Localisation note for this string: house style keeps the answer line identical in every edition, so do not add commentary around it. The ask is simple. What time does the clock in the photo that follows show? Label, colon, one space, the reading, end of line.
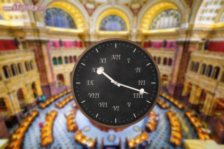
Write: 10:18
